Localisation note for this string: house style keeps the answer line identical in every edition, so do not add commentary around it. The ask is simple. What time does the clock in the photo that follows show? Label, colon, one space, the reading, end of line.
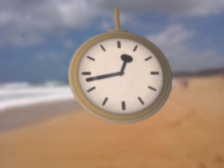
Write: 12:43
